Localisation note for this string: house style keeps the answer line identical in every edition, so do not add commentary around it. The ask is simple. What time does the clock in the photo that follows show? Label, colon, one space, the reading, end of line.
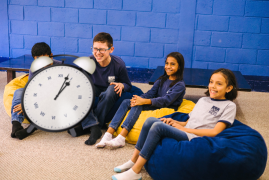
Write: 1:03
